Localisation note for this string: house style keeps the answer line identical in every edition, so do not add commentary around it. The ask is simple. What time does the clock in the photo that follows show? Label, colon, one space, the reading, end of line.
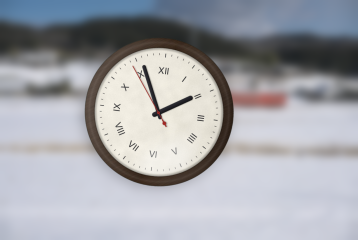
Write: 1:55:54
